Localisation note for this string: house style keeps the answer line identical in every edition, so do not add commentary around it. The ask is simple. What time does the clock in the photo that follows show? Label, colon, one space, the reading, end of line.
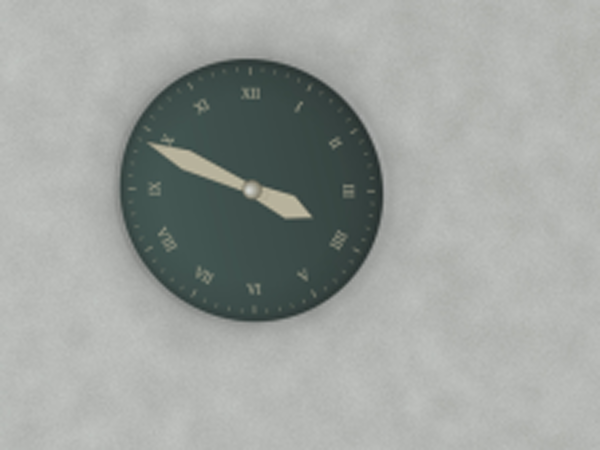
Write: 3:49
